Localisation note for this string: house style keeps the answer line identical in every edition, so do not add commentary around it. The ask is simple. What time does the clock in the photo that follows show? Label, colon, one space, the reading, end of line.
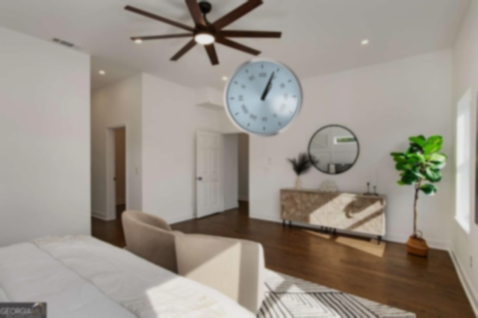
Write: 1:04
